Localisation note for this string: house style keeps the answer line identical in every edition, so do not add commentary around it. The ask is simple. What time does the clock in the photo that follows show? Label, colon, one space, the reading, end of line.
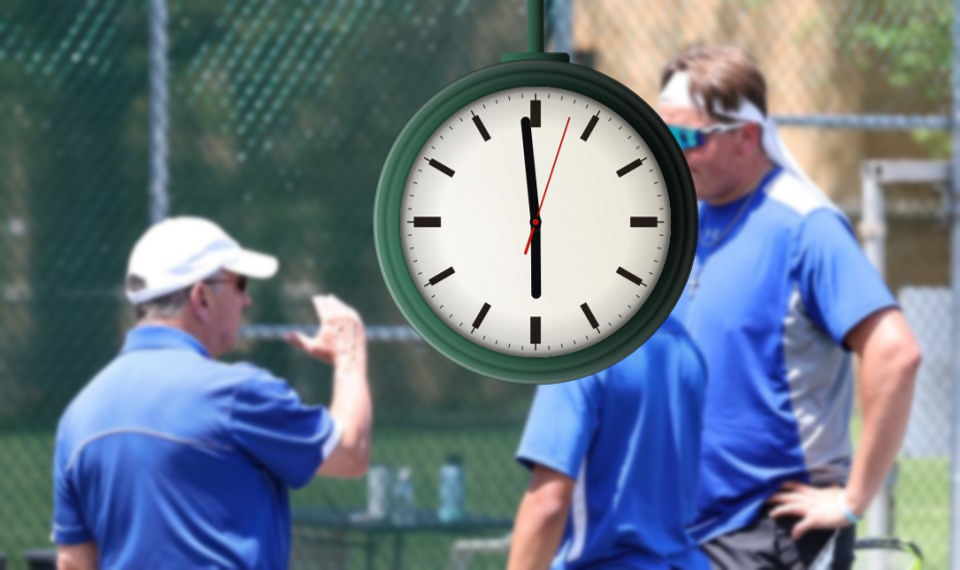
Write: 5:59:03
